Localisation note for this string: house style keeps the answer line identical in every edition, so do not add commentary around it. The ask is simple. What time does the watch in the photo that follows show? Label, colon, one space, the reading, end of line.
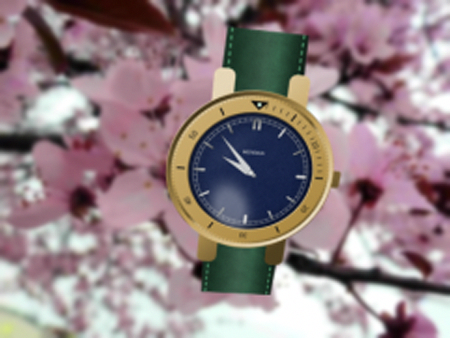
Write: 9:53
